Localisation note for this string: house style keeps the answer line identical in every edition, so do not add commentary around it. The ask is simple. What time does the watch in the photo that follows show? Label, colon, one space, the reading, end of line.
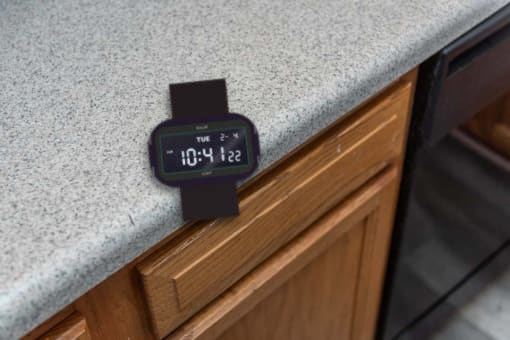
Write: 10:41:22
